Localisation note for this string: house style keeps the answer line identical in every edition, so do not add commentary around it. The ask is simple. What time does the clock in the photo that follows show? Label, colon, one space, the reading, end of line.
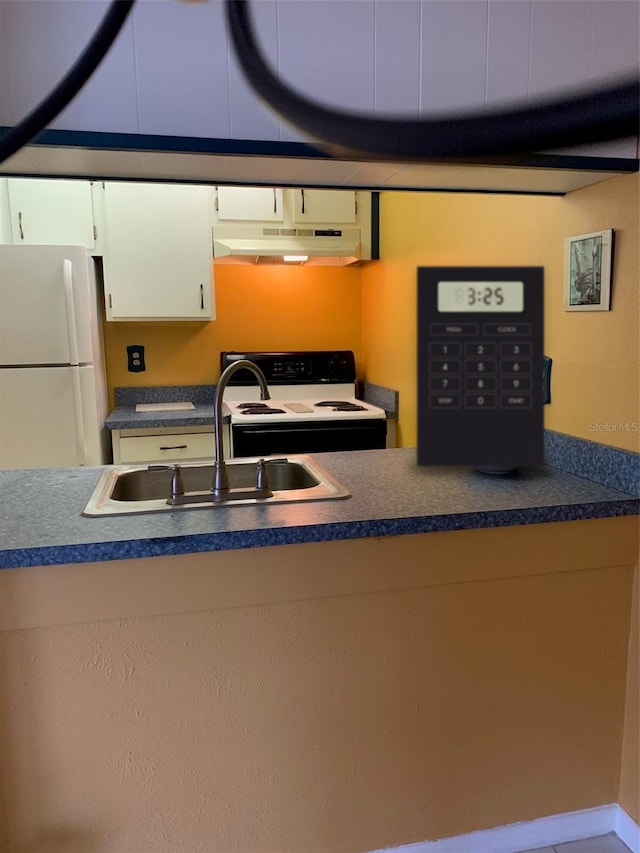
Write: 3:25
